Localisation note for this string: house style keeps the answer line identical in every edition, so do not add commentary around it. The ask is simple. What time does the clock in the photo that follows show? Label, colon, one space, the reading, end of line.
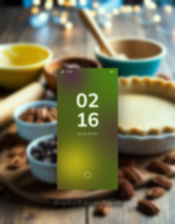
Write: 2:16
